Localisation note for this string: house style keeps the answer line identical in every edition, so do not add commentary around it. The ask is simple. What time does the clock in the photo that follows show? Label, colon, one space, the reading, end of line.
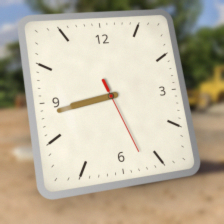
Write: 8:43:27
